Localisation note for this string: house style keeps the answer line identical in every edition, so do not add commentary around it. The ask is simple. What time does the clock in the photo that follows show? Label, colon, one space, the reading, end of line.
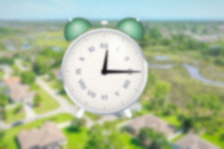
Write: 12:15
